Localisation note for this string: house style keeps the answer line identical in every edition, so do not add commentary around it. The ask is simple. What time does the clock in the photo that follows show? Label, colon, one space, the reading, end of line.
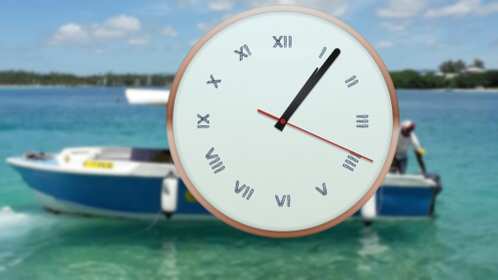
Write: 1:06:19
